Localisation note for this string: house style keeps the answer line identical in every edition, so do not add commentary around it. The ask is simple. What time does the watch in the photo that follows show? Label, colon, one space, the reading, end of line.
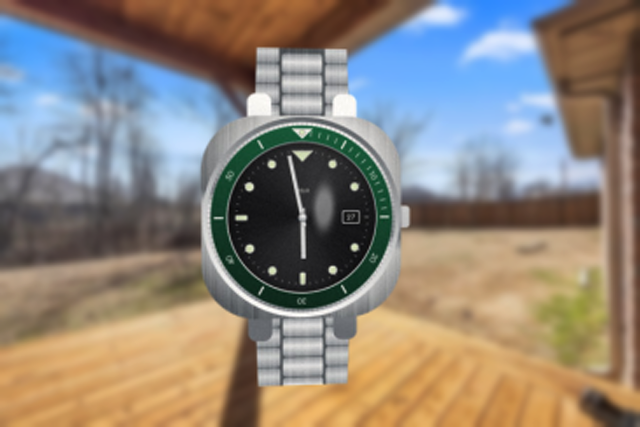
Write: 5:58
